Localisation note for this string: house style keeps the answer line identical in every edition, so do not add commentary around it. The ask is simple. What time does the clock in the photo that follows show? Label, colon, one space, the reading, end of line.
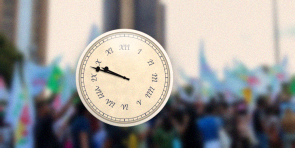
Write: 9:48
